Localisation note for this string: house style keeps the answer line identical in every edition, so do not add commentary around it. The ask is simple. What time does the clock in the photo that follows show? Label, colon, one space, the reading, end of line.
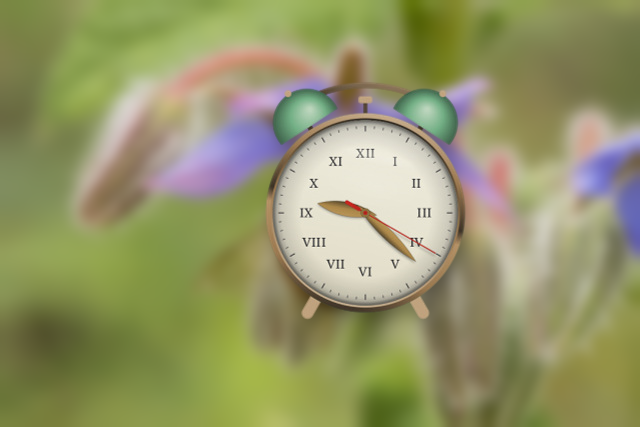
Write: 9:22:20
